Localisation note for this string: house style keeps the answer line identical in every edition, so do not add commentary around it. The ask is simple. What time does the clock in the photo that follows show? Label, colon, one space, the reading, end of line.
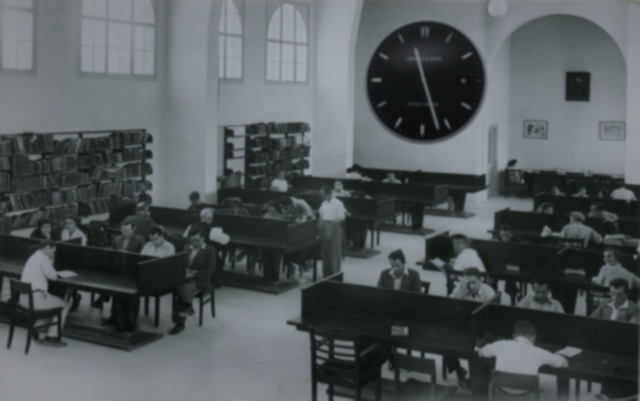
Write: 11:27
